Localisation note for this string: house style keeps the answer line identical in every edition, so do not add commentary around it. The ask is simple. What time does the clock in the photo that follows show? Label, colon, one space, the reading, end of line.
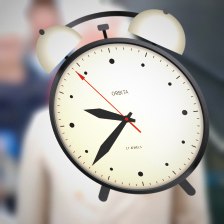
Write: 9:37:54
